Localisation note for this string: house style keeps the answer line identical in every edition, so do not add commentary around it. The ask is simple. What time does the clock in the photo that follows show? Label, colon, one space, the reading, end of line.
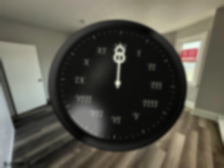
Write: 12:00
